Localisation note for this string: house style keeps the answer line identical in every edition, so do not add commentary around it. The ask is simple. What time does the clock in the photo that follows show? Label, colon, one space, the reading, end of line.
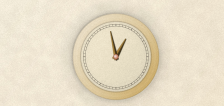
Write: 12:58
